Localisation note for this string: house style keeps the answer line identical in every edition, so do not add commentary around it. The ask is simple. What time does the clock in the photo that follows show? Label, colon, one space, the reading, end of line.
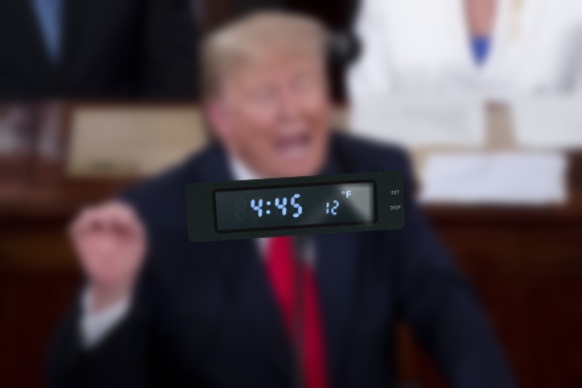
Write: 4:45
